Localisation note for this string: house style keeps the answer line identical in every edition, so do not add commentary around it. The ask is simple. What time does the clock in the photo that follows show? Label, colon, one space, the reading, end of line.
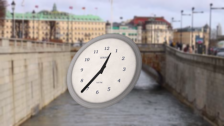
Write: 12:36
